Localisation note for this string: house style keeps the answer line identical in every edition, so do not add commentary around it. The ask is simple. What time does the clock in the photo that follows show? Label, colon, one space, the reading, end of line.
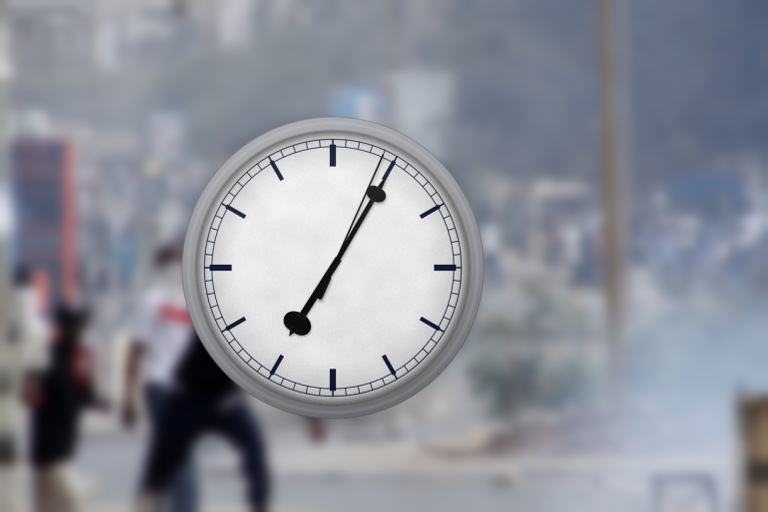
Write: 7:05:04
